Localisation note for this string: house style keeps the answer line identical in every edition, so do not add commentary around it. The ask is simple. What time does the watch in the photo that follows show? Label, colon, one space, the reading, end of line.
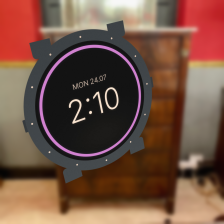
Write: 2:10
